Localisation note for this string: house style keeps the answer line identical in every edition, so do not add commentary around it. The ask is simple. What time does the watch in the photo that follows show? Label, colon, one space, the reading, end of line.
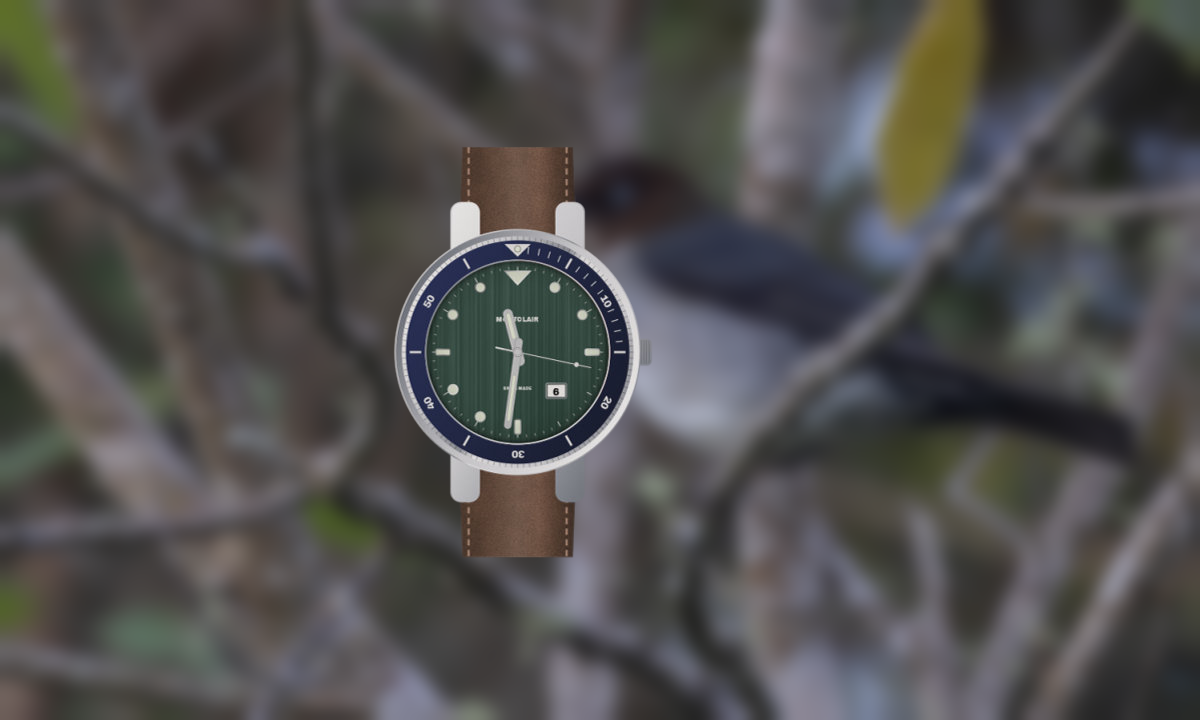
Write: 11:31:17
